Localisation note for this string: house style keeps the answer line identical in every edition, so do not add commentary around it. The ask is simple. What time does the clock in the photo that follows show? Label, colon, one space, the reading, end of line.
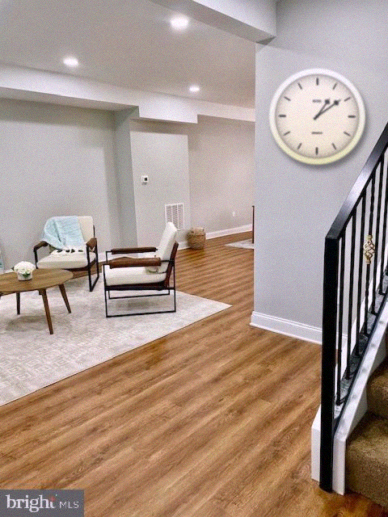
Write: 1:09
